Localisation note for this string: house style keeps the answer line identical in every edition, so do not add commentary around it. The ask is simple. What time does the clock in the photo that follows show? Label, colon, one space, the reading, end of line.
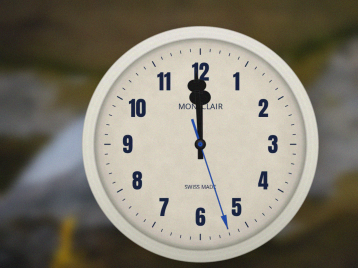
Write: 11:59:27
